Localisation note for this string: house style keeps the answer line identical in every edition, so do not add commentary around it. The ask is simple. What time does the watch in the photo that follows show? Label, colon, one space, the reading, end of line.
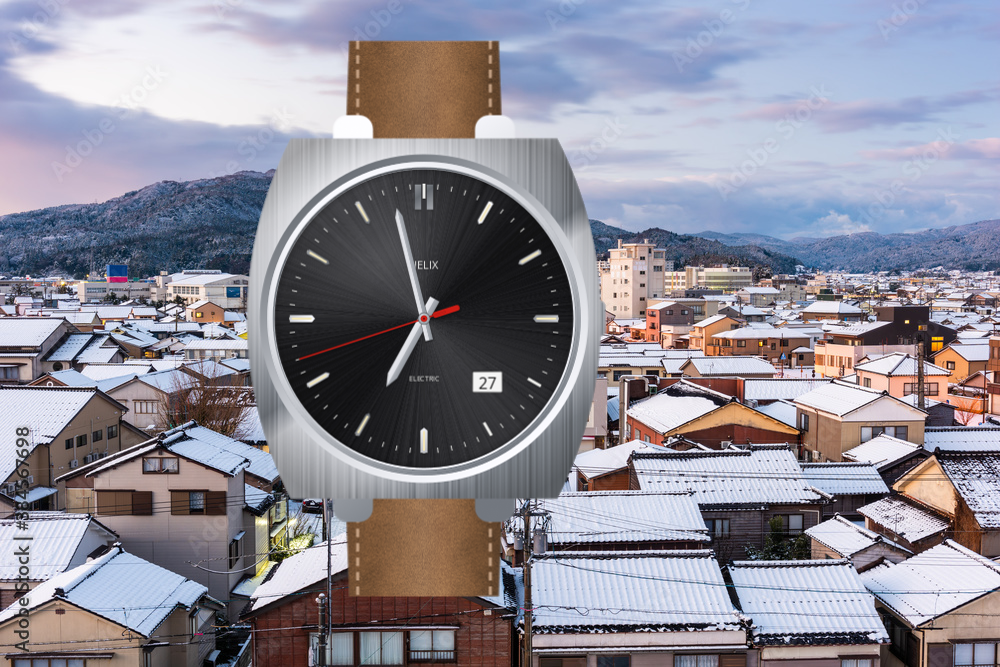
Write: 6:57:42
